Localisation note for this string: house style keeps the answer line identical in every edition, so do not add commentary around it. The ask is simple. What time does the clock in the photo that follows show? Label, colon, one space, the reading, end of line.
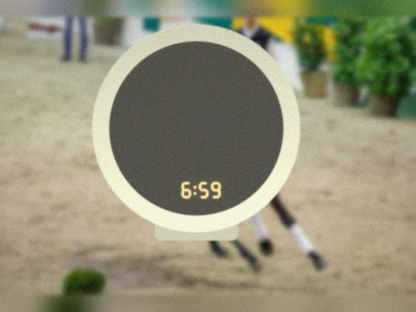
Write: 6:59
